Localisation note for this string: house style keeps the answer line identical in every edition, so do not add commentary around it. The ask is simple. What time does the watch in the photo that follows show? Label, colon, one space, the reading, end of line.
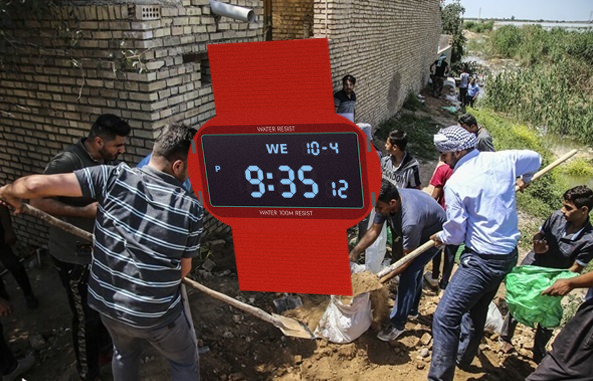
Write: 9:35:12
